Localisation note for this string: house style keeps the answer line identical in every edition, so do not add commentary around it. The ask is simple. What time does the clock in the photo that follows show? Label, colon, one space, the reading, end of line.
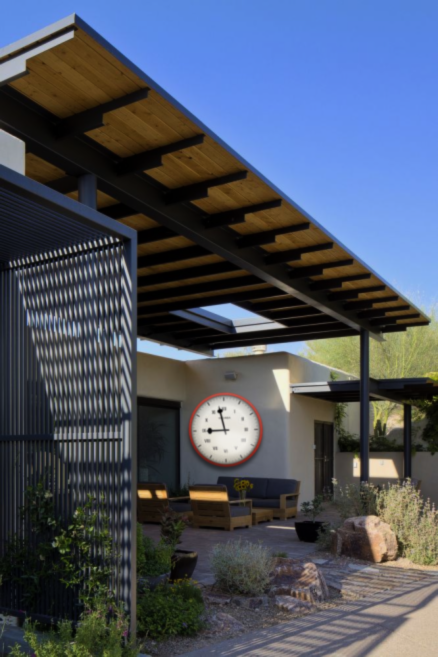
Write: 8:58
